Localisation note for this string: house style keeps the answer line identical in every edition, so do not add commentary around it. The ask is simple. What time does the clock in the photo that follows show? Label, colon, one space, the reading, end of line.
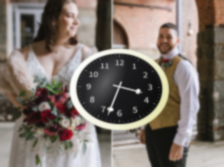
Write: 3:33
